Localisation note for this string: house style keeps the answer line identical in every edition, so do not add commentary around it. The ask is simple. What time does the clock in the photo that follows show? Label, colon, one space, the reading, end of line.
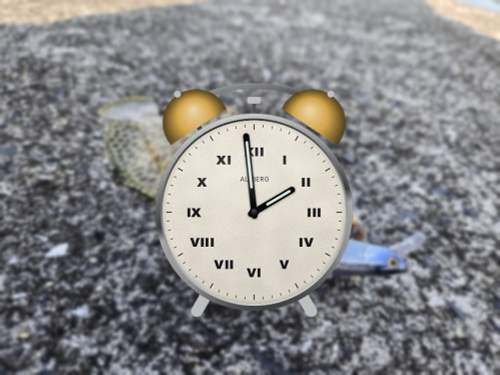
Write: 1:59
